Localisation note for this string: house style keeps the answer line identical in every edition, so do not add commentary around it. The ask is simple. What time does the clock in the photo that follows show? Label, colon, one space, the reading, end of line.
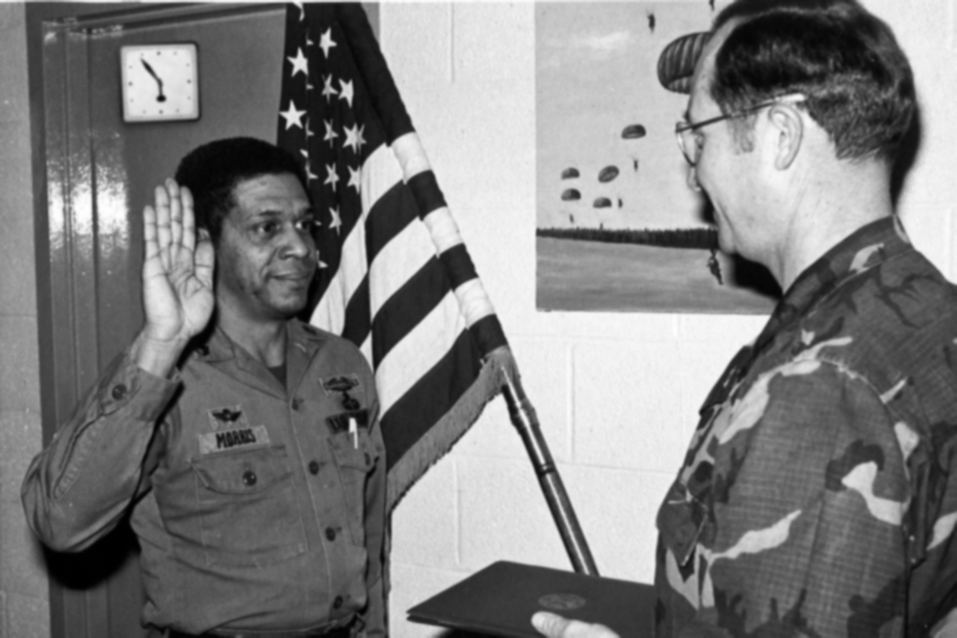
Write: 5:54
